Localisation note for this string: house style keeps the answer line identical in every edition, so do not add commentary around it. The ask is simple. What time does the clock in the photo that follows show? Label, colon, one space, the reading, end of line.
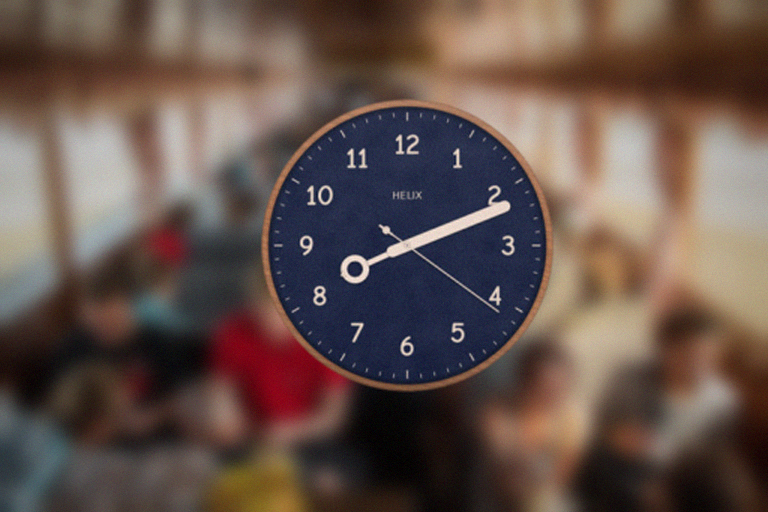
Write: 8:11:21
